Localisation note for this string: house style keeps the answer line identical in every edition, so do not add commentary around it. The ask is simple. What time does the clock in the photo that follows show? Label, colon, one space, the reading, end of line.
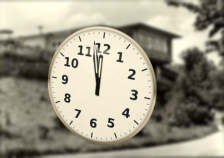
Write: 11:58
